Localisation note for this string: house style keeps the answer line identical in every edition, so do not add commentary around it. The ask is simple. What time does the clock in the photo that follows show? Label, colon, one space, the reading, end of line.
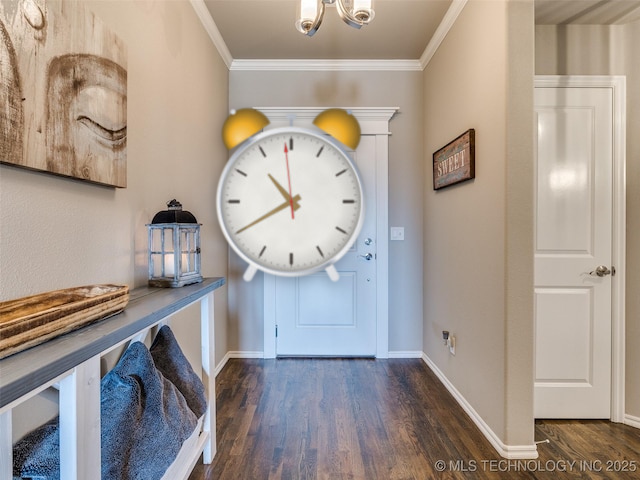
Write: 10:39:59
